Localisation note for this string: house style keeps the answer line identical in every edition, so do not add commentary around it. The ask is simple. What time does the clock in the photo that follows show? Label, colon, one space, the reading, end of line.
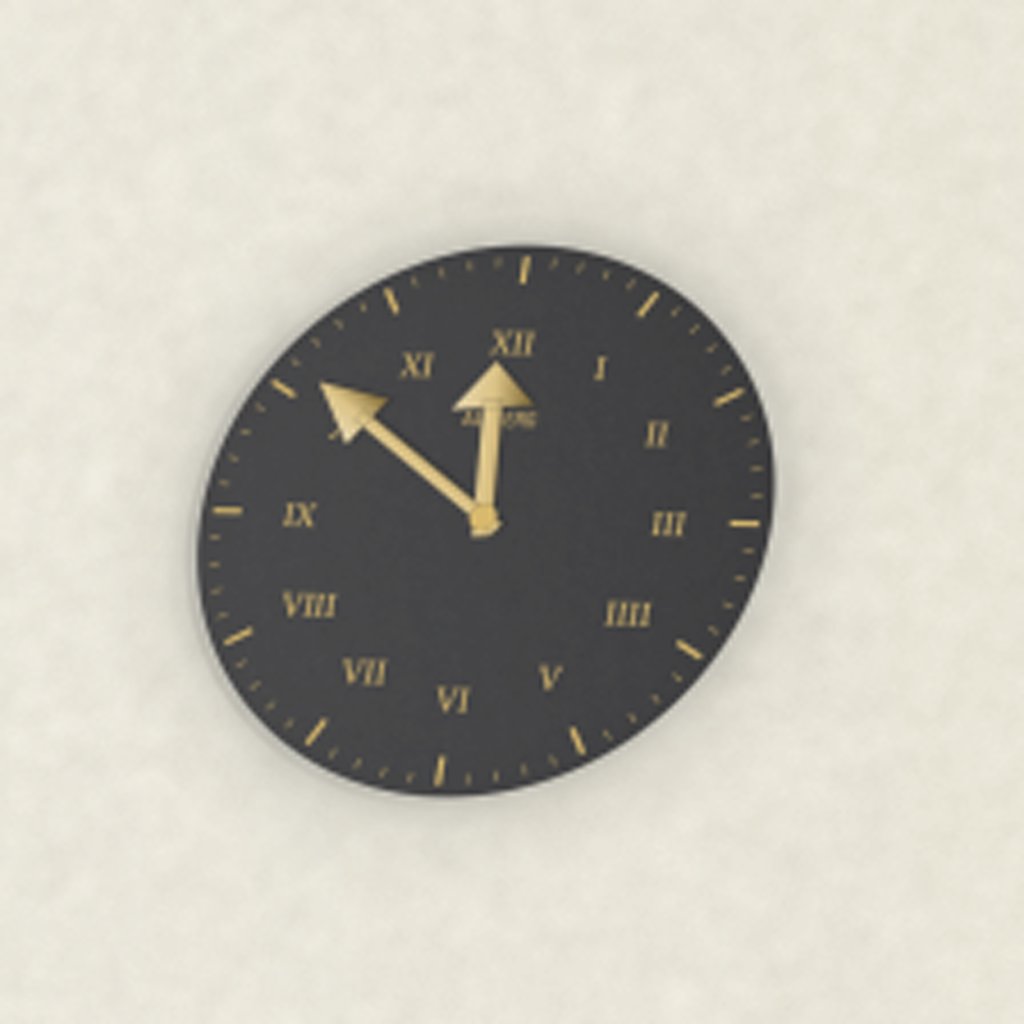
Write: 11:51
